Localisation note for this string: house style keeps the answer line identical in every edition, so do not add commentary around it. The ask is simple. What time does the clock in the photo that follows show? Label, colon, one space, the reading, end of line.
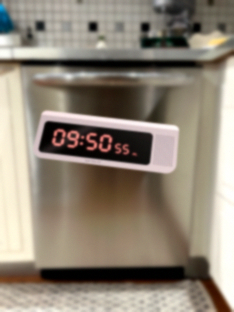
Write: 9:50
